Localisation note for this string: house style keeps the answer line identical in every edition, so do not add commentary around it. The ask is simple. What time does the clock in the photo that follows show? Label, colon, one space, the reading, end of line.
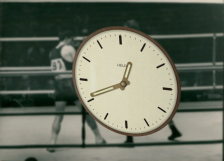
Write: 12:41
